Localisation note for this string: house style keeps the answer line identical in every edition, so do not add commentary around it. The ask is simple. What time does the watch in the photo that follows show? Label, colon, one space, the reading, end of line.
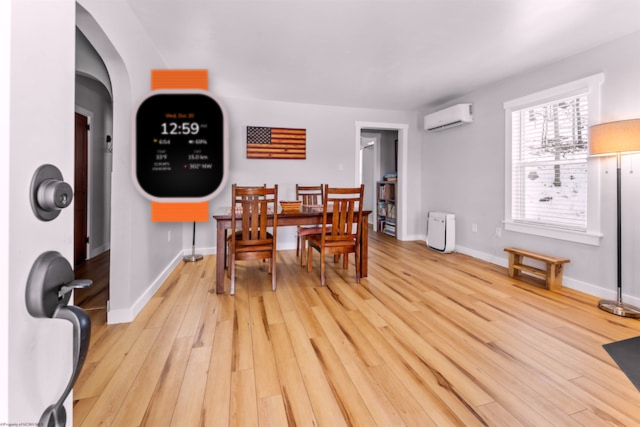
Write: 12:59
